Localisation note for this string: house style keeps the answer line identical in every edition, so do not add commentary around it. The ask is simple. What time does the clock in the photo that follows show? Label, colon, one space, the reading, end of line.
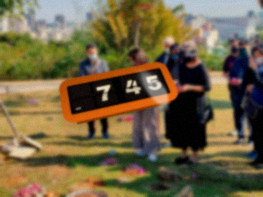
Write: 7:45
